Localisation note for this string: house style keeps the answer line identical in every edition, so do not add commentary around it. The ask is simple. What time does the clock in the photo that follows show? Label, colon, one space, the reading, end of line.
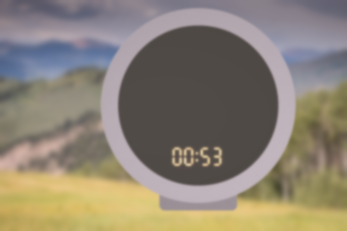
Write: 0:53
